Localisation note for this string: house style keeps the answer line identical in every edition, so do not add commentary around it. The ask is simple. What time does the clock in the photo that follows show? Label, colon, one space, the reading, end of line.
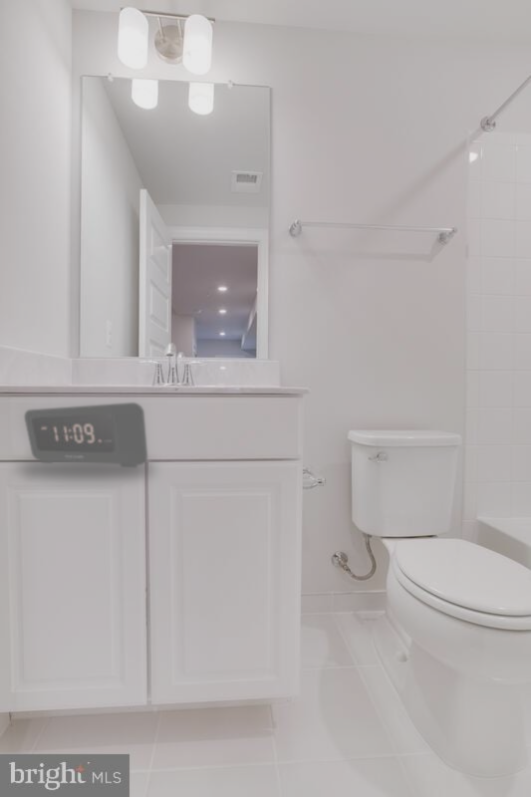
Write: 11:09
